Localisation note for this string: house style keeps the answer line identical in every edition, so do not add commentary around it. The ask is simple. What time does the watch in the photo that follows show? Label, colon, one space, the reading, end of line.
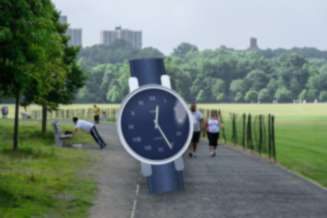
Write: 12:26
